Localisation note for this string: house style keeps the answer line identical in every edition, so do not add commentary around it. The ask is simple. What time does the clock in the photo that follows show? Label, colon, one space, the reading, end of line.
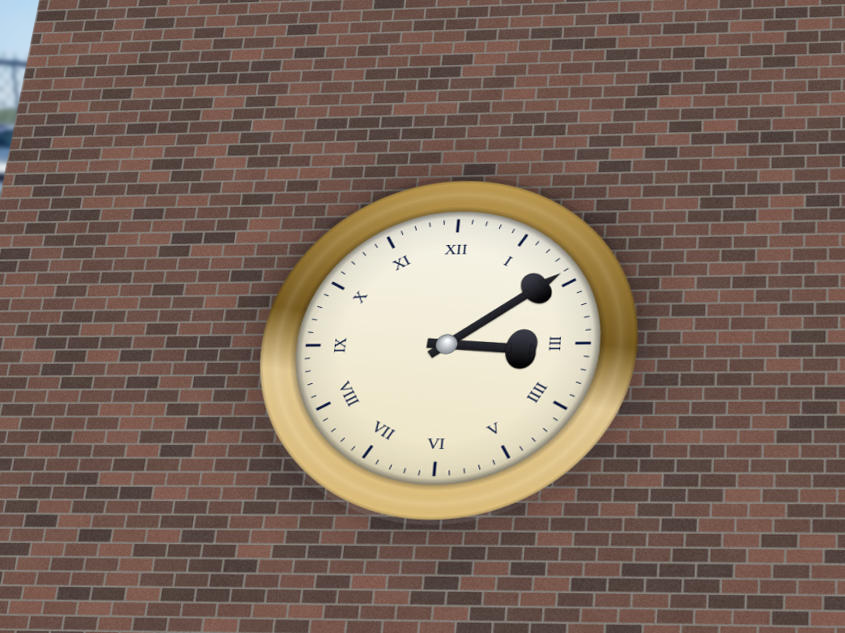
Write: 3:09
